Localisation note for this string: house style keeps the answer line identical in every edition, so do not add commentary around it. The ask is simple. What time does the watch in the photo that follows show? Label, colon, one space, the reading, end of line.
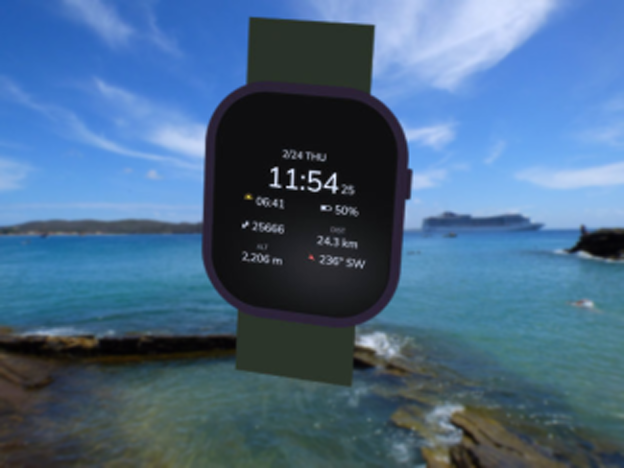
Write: 11:54
